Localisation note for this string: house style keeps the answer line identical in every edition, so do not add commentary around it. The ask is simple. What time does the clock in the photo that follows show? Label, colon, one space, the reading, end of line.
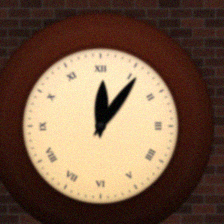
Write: 12:06
